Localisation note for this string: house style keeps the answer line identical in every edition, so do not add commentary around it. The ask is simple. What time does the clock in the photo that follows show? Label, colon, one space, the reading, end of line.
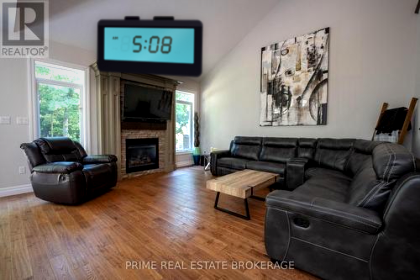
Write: 5:08
